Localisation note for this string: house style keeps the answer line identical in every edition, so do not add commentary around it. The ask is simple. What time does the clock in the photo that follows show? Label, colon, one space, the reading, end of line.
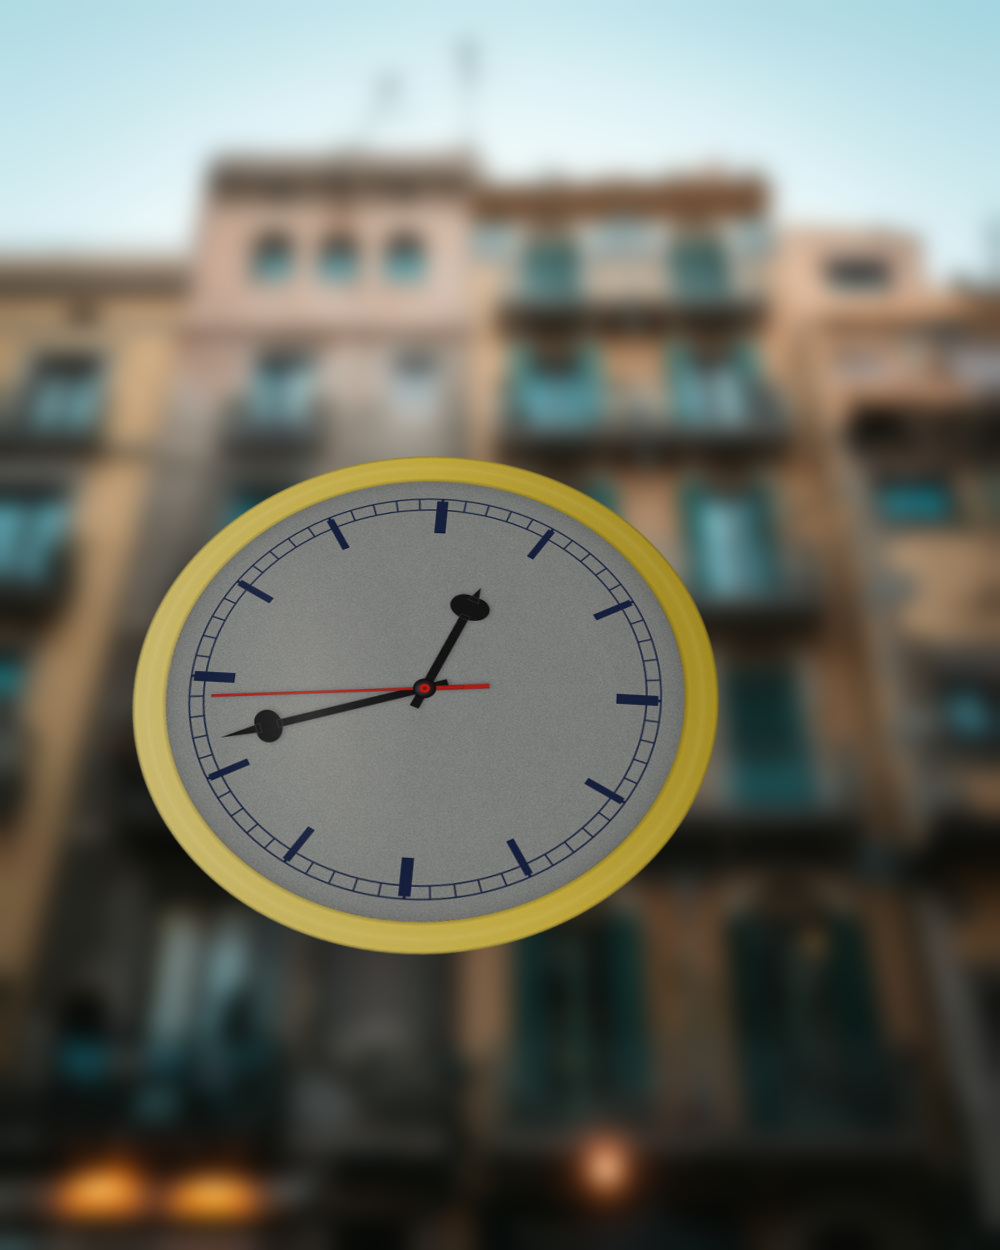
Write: 12:41:44
